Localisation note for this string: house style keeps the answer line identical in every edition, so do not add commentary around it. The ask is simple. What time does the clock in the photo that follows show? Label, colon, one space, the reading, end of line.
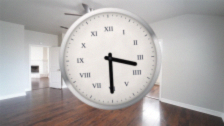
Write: 3:30
